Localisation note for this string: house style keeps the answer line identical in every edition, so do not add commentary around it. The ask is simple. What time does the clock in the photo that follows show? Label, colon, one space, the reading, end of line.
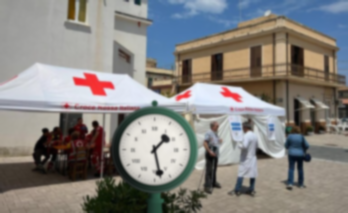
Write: 1:28
